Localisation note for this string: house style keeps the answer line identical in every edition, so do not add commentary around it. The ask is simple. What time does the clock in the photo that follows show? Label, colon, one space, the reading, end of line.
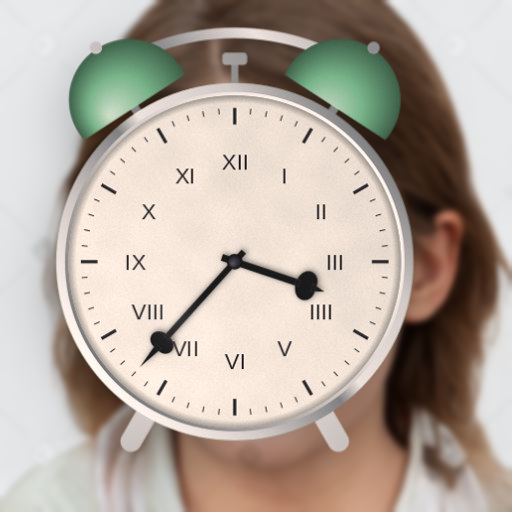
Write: 3:37
